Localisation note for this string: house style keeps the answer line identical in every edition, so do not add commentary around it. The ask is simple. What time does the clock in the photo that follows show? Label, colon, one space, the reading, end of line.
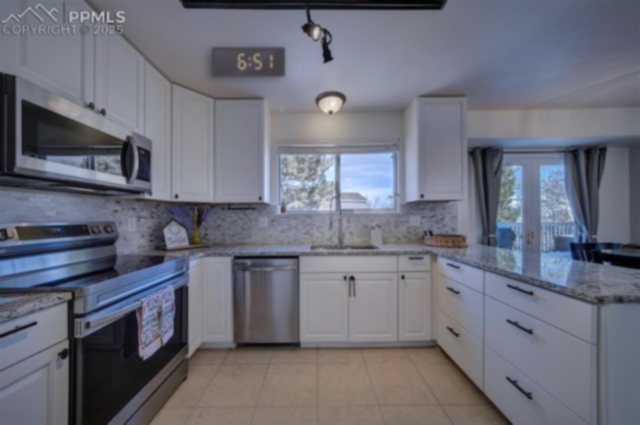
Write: 6:51
